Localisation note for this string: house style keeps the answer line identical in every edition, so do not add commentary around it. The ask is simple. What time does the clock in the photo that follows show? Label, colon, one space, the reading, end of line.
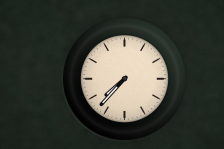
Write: 7:37
